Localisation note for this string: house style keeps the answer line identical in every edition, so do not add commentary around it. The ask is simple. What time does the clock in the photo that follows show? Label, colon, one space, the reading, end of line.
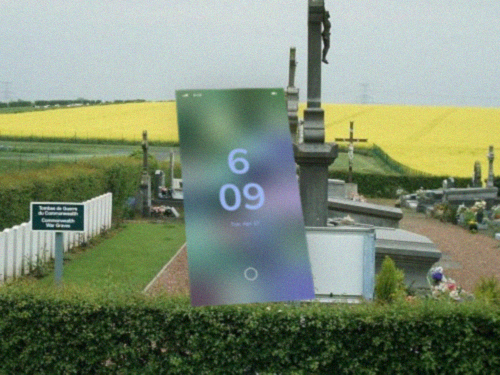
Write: 6:09
